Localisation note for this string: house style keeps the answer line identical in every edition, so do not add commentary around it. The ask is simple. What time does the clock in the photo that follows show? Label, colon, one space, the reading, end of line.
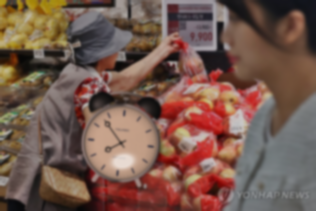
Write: 7:53
